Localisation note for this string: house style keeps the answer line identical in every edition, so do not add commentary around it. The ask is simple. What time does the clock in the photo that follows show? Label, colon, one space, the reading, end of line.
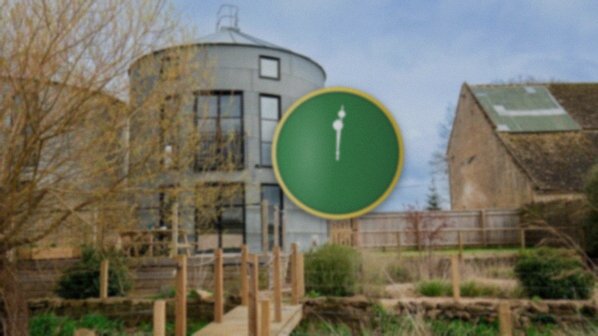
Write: 12:01
